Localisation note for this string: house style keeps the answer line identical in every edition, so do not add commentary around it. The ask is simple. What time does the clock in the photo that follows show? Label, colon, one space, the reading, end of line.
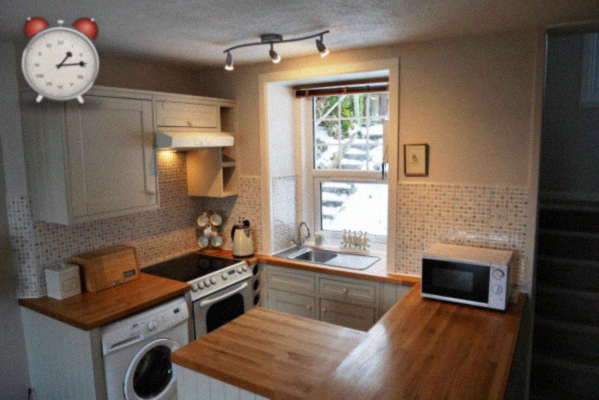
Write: 1:14
